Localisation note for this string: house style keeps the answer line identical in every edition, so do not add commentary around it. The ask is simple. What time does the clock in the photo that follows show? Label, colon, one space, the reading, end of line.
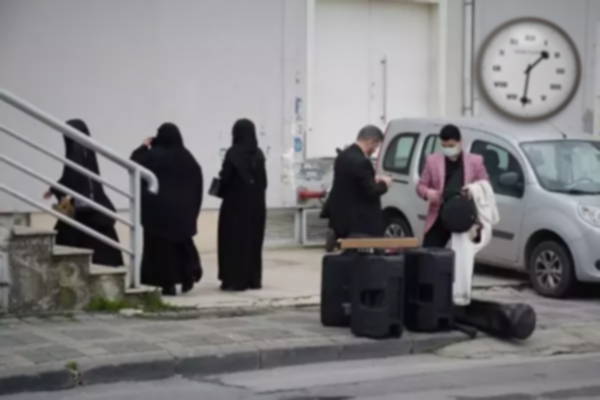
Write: 1:31
